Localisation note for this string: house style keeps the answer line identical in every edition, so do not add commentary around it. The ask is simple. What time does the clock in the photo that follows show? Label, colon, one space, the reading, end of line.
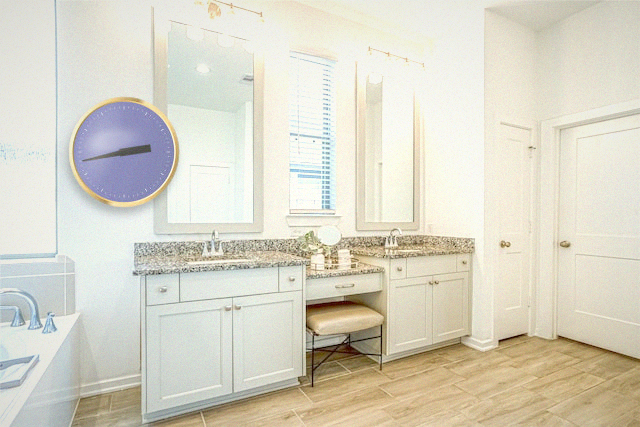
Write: 2:43
